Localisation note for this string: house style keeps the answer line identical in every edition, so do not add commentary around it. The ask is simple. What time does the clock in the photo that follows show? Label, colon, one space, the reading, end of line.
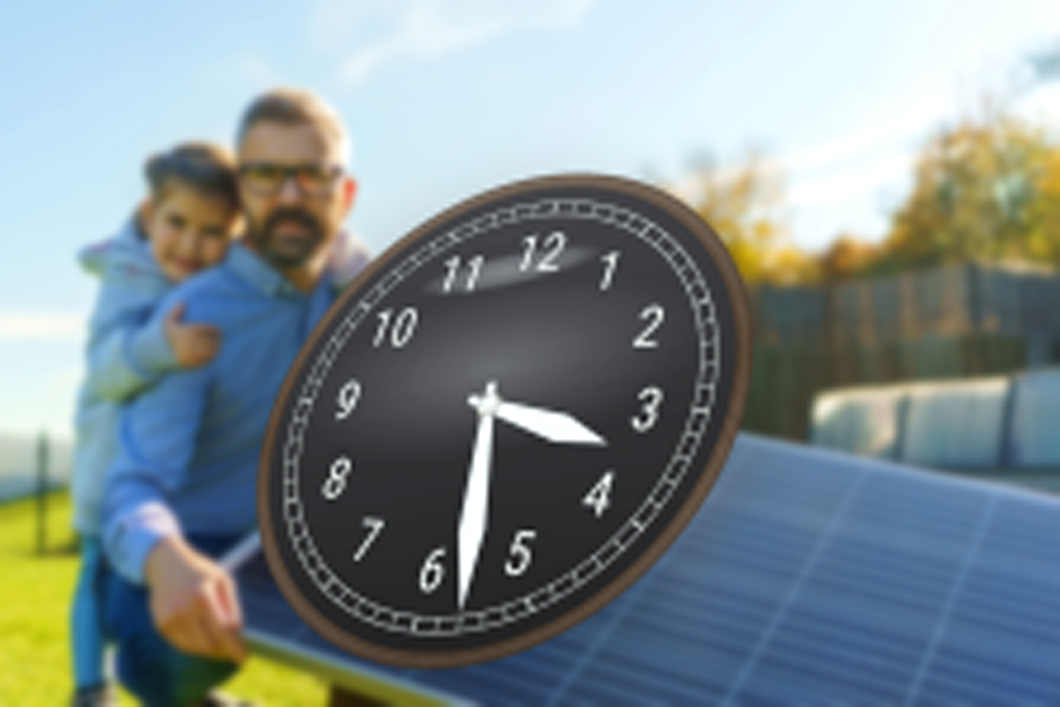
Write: 3:28
